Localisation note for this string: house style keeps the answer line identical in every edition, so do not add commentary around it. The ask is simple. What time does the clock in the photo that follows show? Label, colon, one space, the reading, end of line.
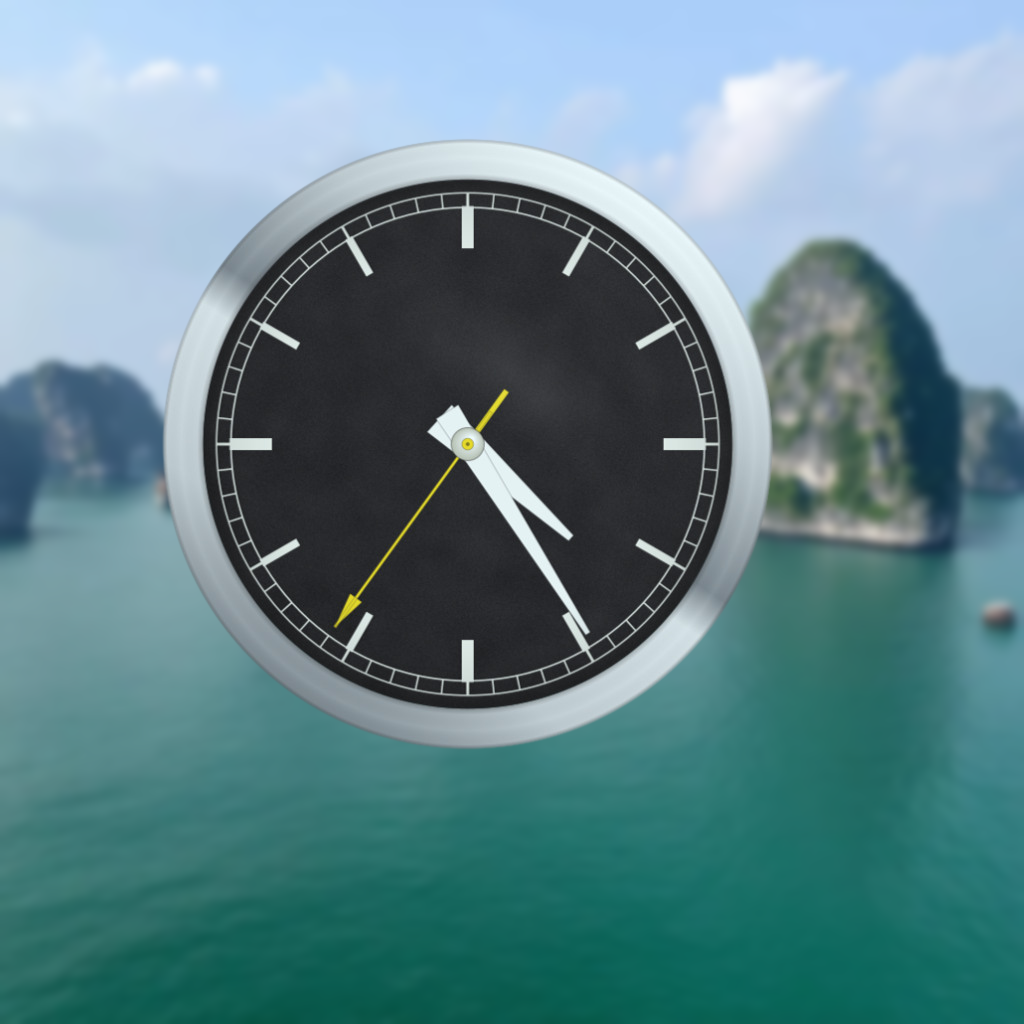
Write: 4:24:36
